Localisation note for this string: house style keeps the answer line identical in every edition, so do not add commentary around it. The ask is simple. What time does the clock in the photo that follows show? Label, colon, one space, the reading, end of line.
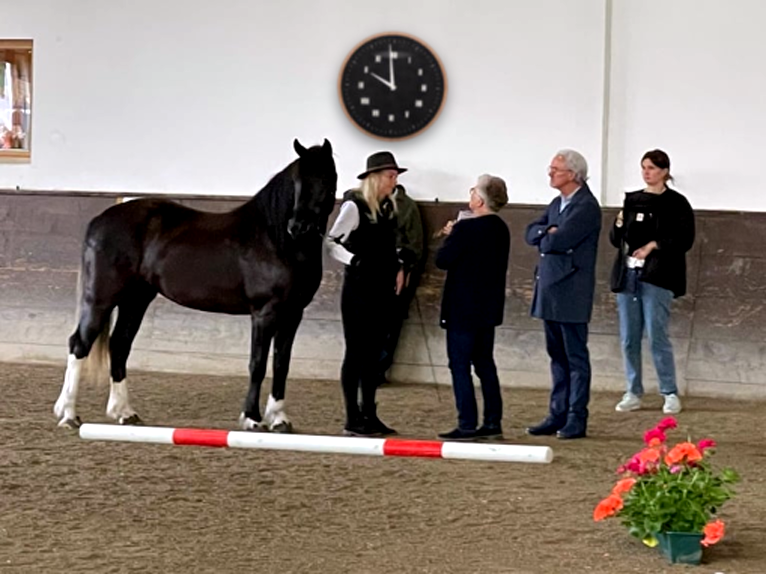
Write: 9:59
